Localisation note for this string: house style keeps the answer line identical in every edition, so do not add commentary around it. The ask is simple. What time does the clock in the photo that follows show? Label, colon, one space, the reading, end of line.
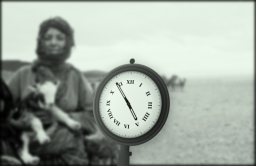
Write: 4:54
